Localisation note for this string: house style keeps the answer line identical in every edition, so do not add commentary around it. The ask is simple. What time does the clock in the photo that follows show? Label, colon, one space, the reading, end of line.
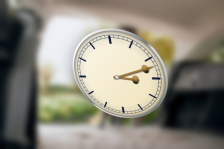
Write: 3:12
